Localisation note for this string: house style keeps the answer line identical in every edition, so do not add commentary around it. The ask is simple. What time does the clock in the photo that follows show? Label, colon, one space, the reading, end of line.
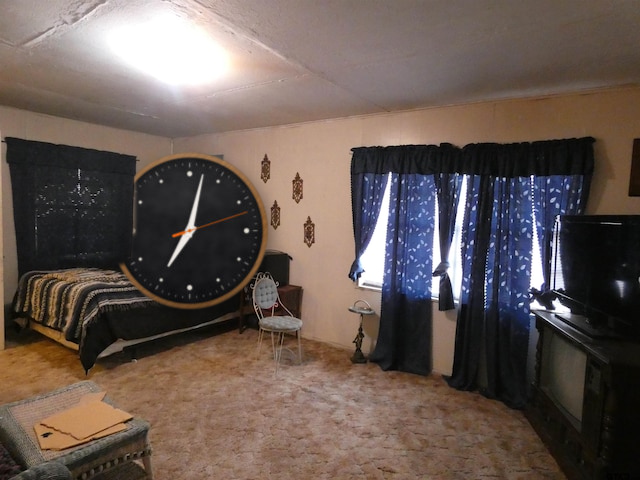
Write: 7:02:12
